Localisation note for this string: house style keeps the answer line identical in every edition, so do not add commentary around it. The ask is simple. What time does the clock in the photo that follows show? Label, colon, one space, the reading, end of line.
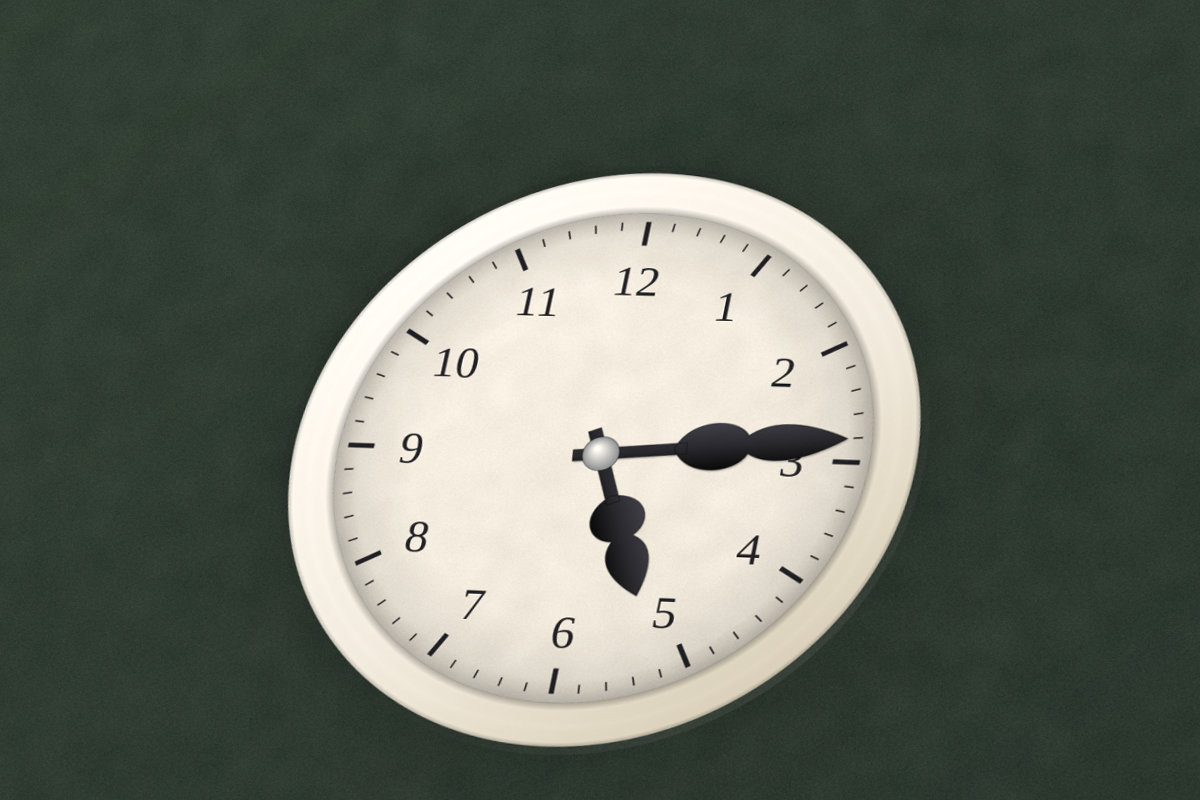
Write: 5:14
